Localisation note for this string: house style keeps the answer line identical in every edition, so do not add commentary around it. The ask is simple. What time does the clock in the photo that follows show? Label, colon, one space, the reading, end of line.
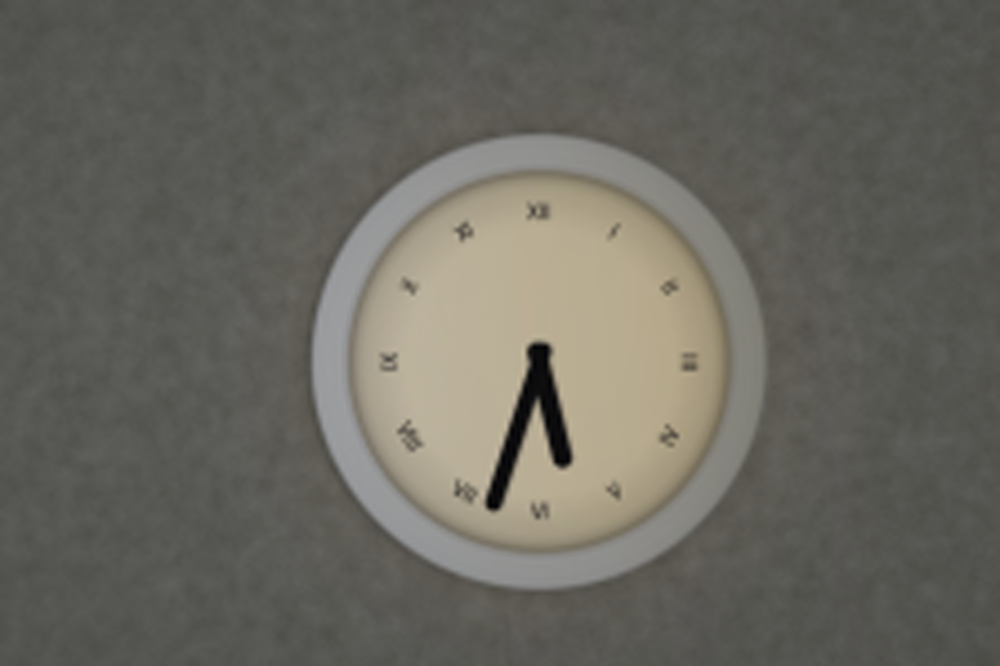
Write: 5:33
